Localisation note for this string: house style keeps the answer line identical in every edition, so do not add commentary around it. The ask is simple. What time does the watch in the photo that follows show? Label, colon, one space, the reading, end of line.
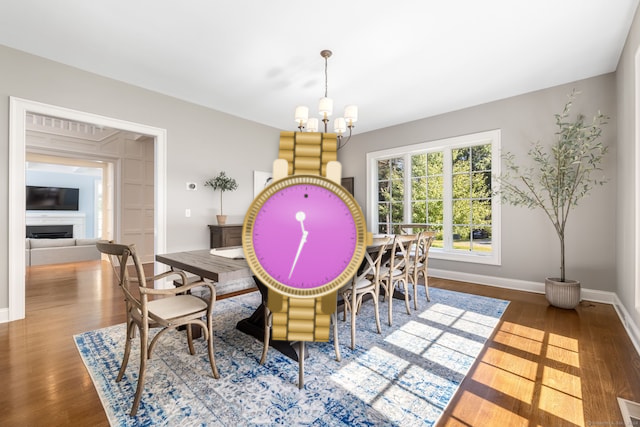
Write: 11:33
